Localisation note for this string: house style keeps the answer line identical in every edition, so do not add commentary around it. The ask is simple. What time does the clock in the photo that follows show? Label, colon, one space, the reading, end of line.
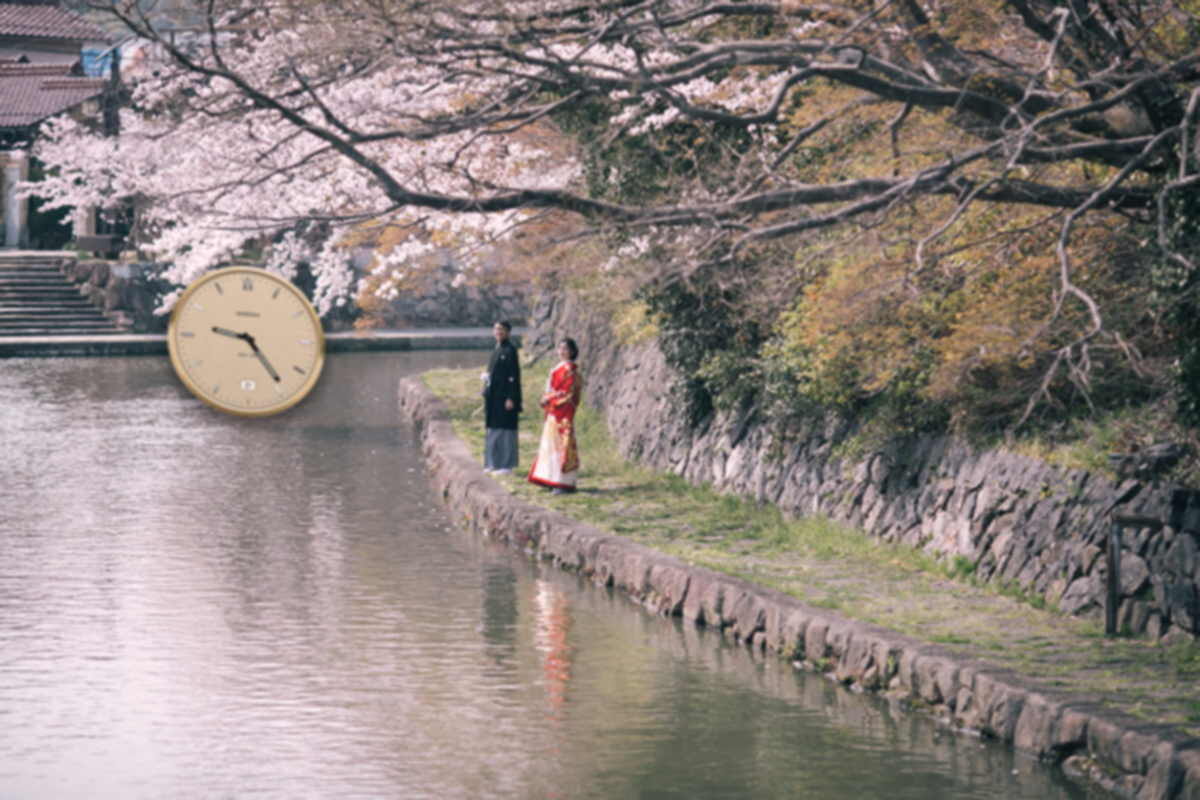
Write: 9:24
